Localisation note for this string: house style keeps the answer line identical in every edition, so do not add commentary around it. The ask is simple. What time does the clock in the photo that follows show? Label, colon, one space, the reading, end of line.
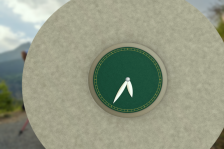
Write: 5:35
